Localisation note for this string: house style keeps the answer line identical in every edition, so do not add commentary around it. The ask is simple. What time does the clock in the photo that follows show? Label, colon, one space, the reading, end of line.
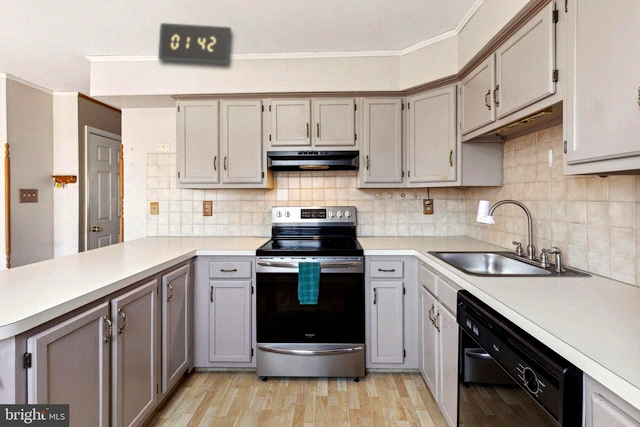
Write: 1:42
